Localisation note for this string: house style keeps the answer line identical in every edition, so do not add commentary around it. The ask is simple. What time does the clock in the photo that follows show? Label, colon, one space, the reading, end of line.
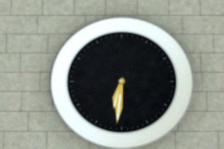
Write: 6:31
